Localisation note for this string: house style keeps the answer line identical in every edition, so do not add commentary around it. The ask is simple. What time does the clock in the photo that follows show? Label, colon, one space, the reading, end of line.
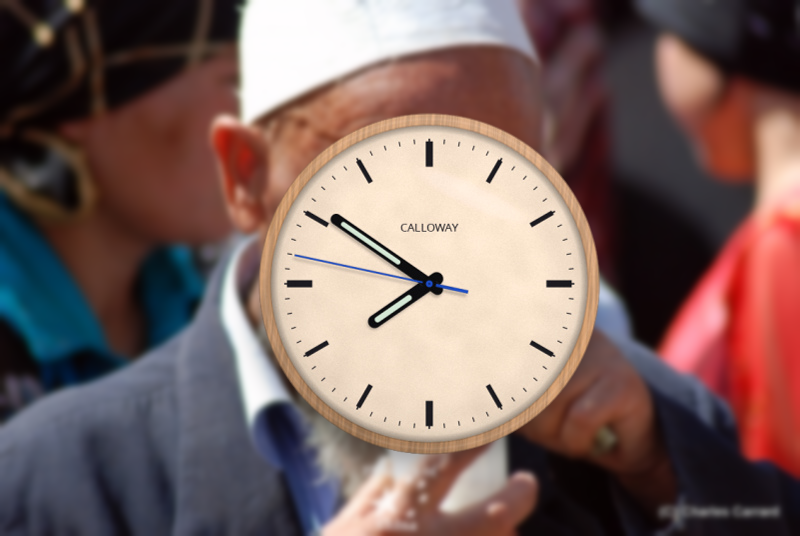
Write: 7:50:47
